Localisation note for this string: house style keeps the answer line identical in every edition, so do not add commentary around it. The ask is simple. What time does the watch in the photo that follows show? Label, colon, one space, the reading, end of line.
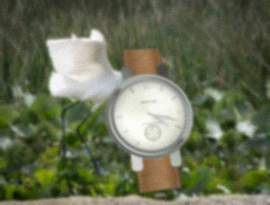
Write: 4:18
